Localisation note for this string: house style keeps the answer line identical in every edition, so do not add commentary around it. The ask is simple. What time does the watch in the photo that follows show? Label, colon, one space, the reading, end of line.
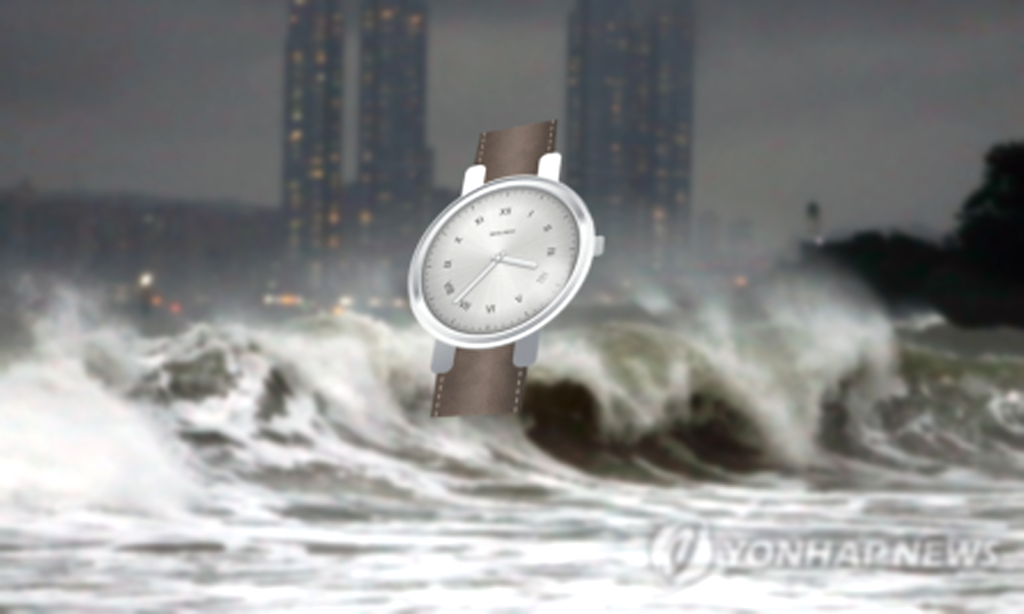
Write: 3:37
